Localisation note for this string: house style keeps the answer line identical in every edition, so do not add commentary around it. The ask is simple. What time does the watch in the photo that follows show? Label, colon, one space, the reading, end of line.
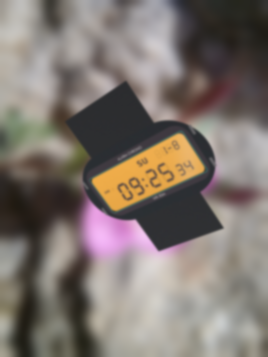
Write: 9:25:34
